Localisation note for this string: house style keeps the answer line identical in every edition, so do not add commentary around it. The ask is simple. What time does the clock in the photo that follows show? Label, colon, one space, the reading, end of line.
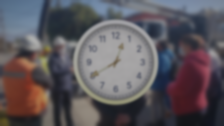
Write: 12:40
